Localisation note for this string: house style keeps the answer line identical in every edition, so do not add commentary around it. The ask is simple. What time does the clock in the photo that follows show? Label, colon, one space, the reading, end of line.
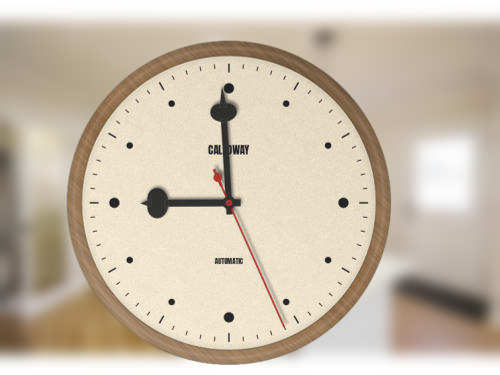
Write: 8:59:26
